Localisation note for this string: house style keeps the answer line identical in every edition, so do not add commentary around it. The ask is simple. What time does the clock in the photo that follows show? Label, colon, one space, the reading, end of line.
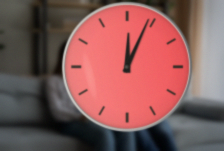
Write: 12:04
